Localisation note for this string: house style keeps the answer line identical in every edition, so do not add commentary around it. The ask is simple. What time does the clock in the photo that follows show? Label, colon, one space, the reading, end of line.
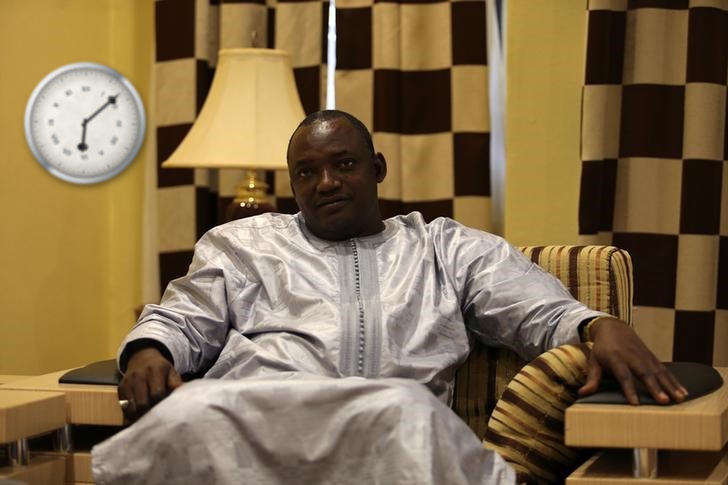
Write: 6:08
